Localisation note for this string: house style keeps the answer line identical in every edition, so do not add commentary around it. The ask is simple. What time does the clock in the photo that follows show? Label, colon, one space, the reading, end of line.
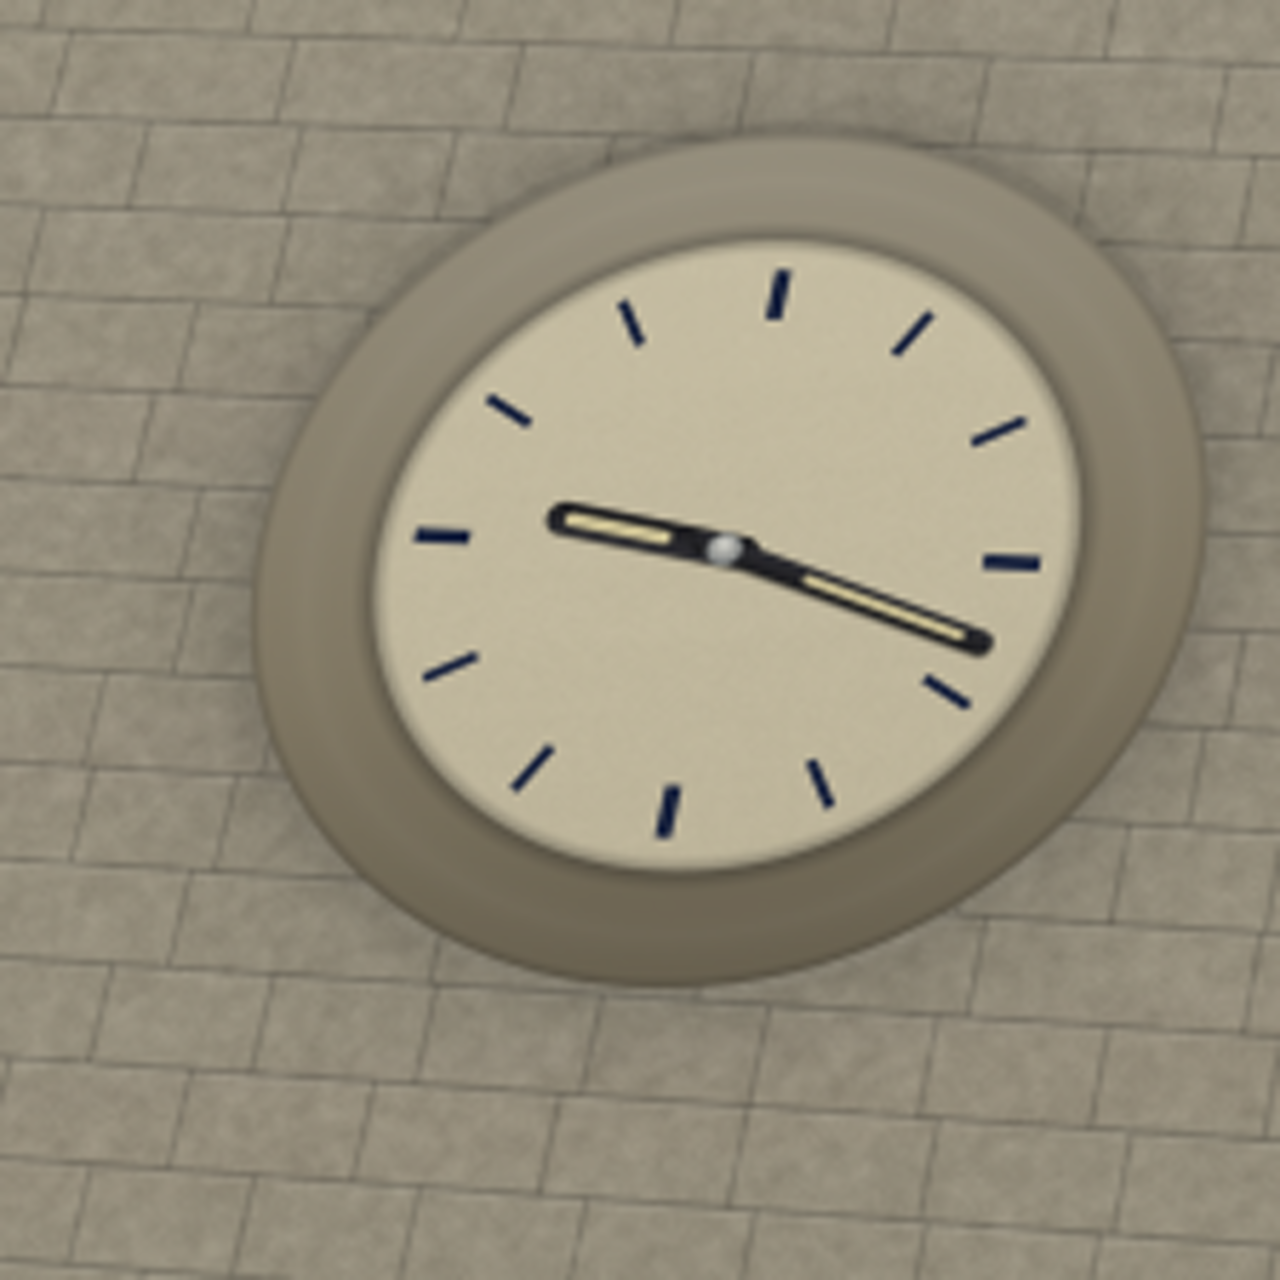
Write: 9:18
